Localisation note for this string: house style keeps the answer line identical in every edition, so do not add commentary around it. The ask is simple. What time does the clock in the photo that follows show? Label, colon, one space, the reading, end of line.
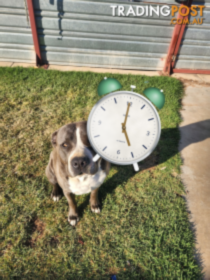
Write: 5:00
